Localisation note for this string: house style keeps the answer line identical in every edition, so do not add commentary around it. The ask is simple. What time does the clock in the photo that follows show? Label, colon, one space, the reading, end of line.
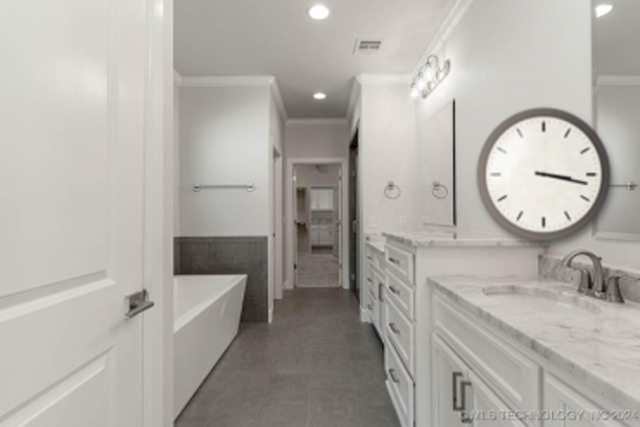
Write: 3:17
